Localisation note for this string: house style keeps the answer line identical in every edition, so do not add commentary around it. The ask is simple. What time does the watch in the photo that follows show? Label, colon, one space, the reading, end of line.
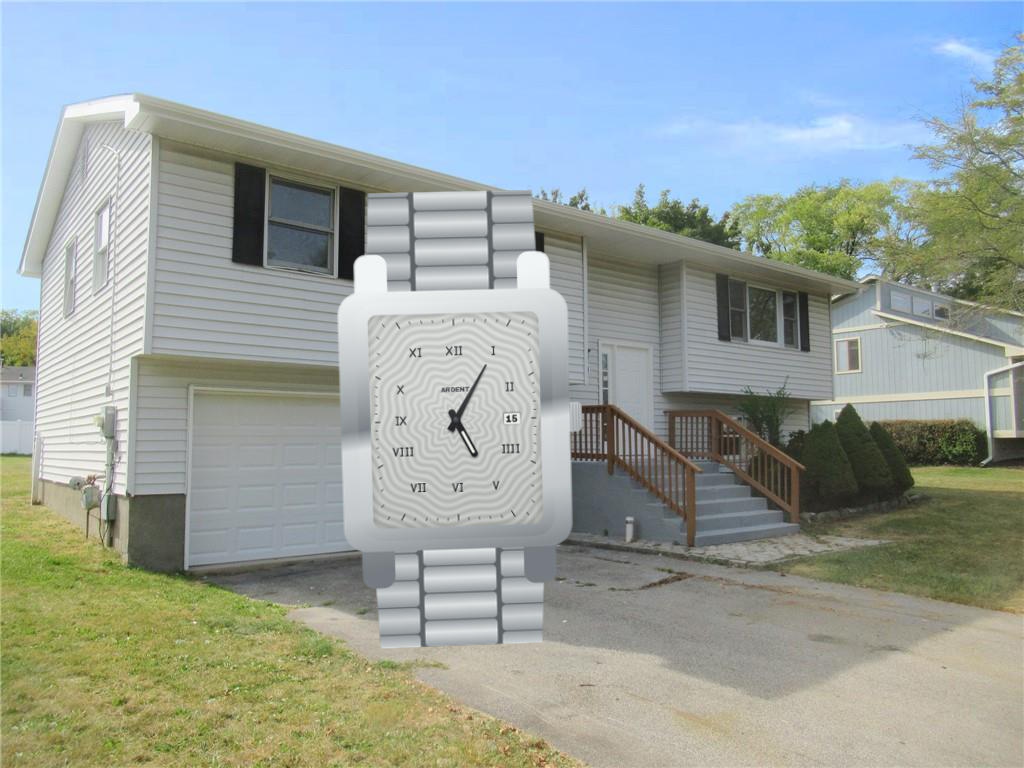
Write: 5:05
